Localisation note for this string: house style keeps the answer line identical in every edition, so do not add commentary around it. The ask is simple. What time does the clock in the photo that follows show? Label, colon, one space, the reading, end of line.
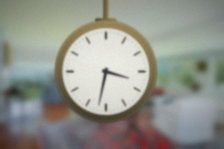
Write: 3:32
